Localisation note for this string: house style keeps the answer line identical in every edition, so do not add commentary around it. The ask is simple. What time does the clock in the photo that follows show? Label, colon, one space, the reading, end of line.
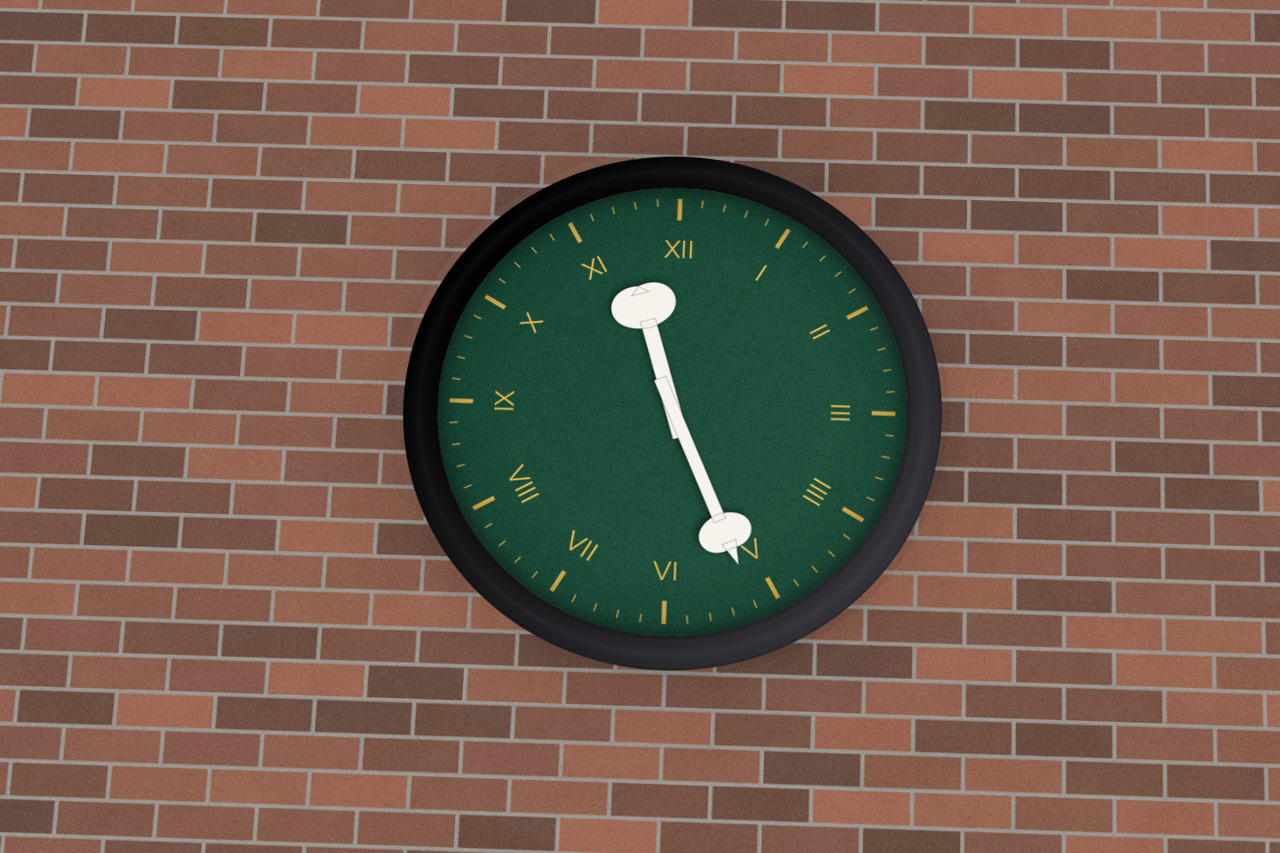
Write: 11:26
